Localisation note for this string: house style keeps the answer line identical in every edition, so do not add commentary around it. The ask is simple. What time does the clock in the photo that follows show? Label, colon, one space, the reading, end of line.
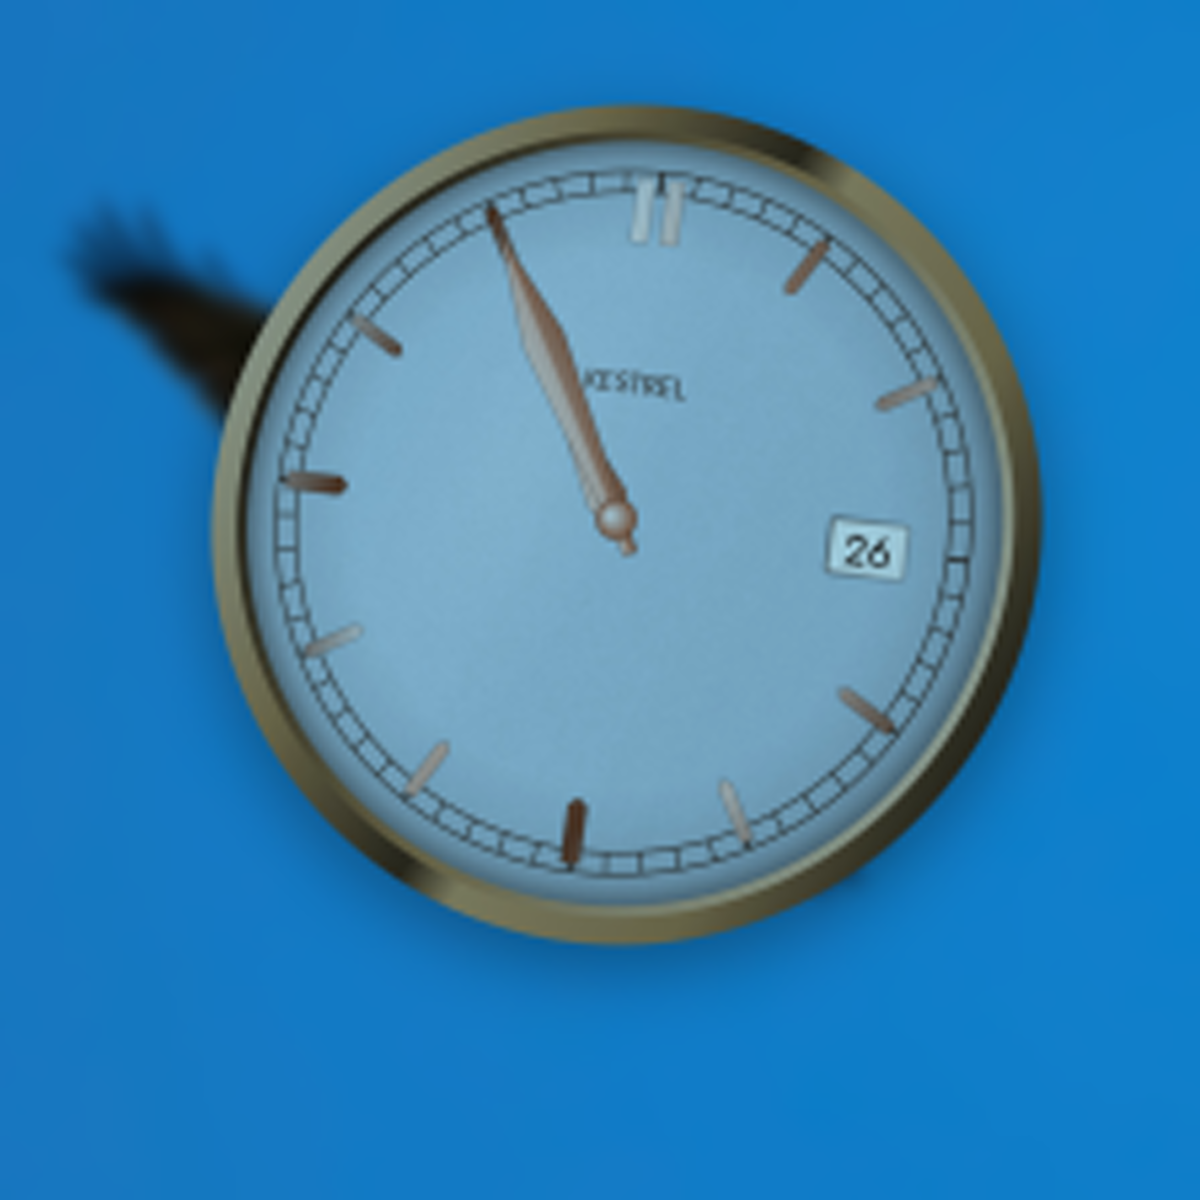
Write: 10:55
